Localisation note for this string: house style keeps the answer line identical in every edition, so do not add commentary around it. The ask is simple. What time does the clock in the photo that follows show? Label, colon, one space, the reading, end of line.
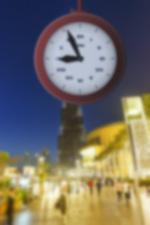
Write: 8:56
